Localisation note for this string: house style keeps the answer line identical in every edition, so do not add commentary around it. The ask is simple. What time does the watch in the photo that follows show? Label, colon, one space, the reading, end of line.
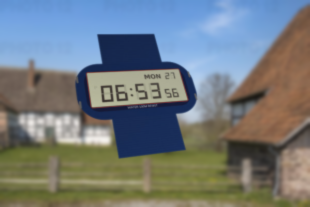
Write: 6:53:56
